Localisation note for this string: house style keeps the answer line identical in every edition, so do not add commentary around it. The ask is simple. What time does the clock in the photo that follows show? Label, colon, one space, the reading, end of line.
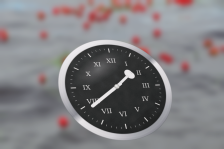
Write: 1:39
